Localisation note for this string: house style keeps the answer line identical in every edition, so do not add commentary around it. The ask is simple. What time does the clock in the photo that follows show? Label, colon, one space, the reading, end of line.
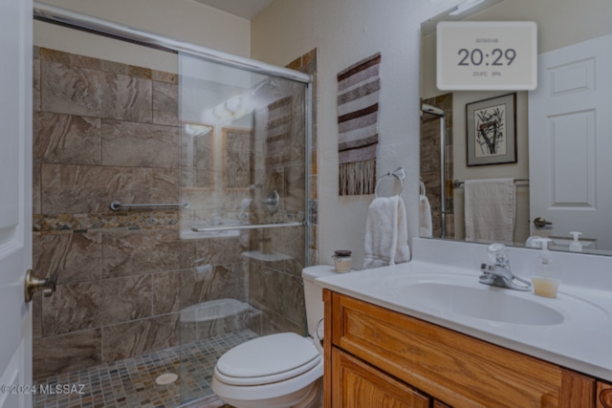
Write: 20:29
